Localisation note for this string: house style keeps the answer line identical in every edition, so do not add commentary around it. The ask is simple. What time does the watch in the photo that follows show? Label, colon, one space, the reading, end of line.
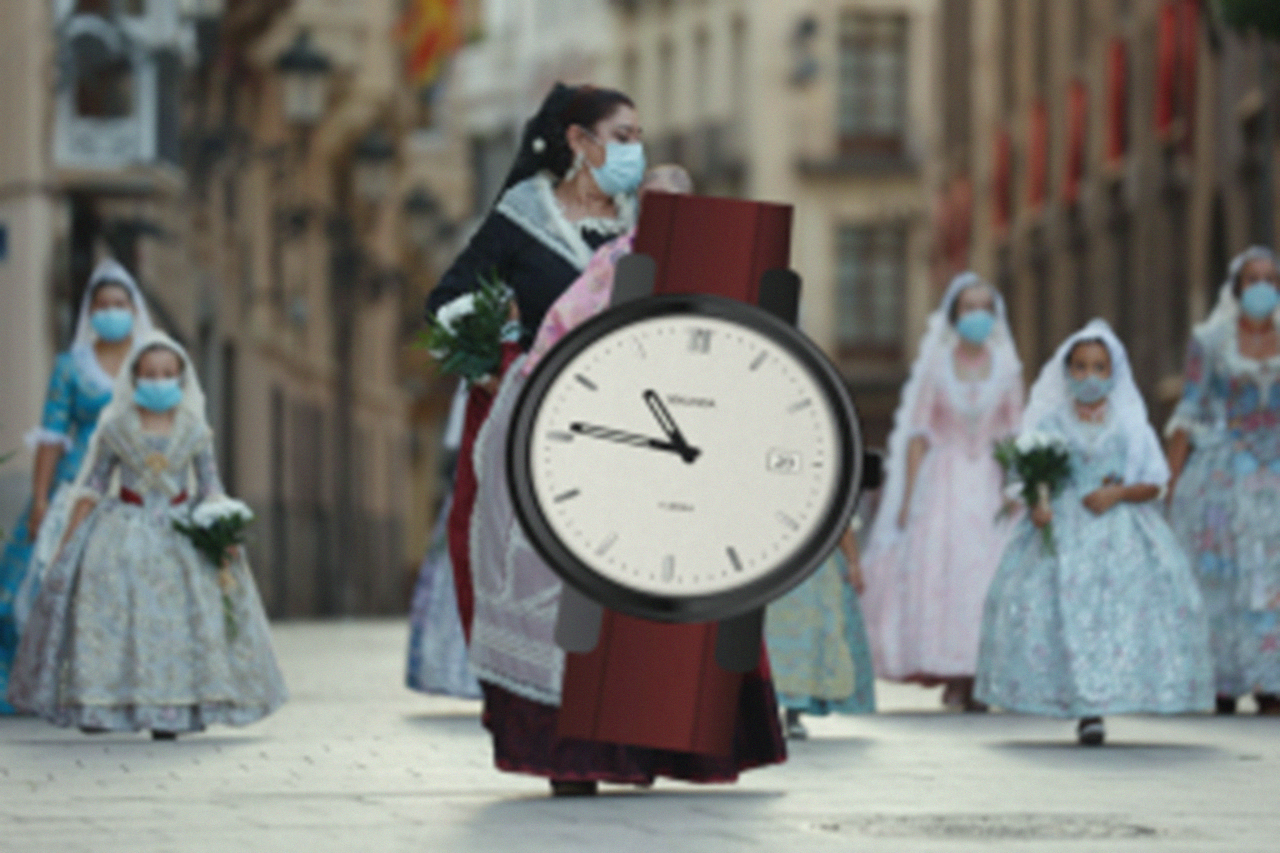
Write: 10:46
